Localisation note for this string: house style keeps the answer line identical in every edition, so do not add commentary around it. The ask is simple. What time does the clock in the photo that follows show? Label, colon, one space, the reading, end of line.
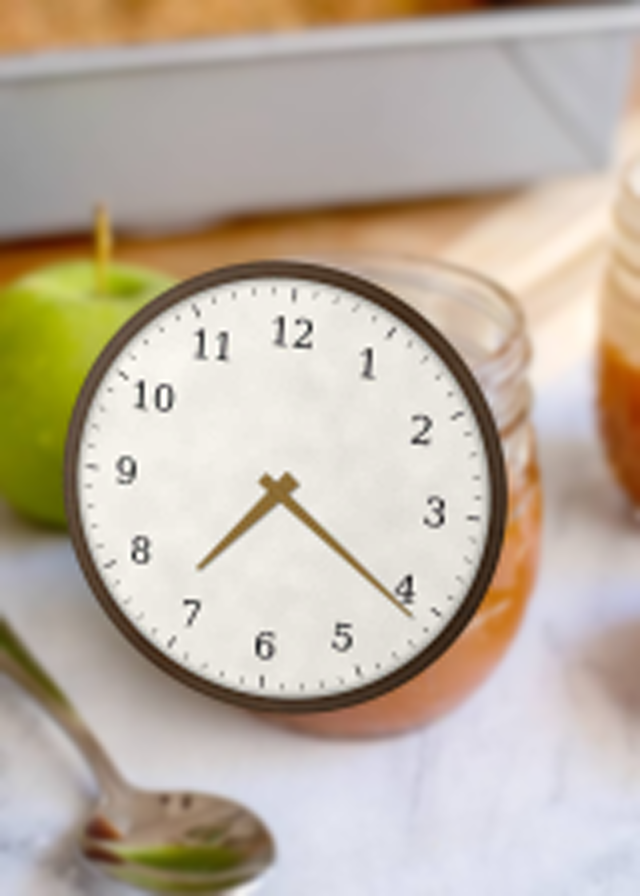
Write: 7:21
